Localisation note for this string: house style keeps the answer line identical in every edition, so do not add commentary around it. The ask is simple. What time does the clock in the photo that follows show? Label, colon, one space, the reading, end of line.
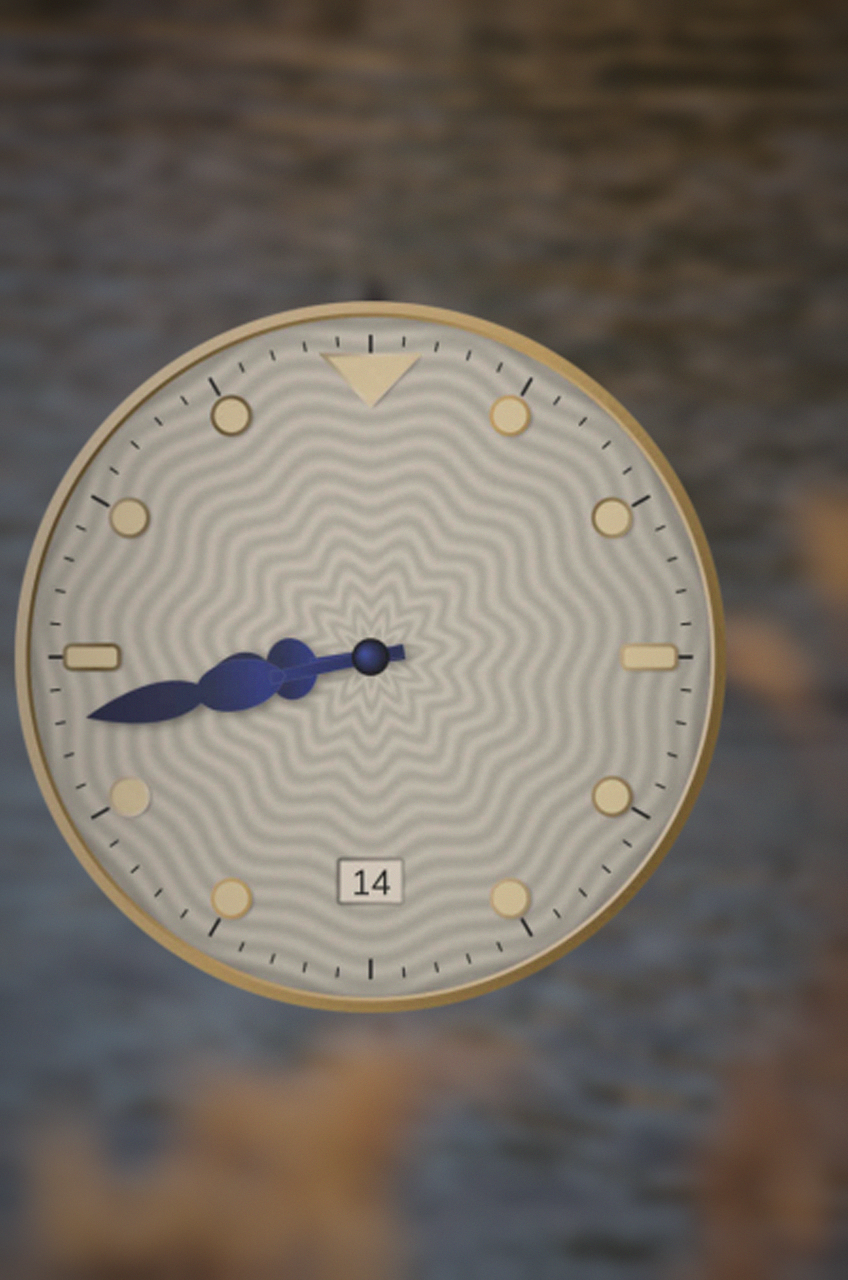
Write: 8:43
